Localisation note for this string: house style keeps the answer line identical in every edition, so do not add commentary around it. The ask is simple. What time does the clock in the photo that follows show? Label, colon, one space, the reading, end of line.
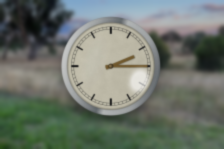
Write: 2:15
